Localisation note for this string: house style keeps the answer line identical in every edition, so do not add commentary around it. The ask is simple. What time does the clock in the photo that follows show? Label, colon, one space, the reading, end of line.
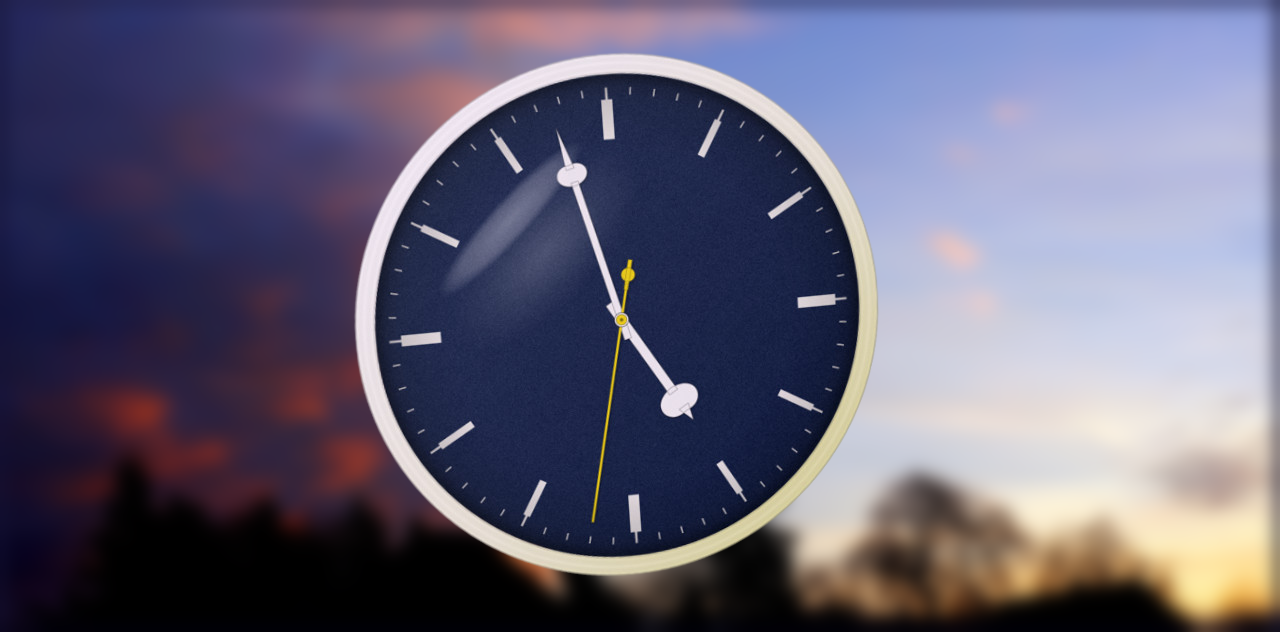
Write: 4:57:32
